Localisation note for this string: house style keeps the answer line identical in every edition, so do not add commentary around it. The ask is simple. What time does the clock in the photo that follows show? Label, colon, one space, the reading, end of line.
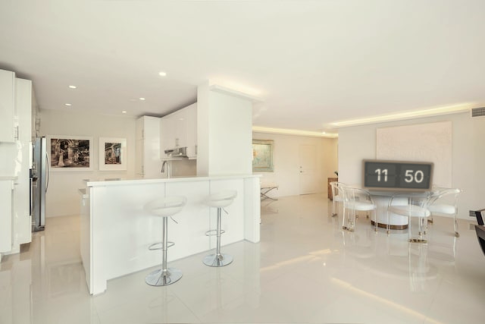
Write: 11:50
